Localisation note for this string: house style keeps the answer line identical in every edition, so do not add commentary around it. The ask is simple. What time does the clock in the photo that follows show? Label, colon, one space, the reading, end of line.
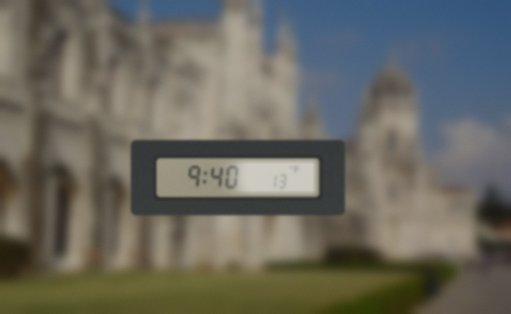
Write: 9:40
